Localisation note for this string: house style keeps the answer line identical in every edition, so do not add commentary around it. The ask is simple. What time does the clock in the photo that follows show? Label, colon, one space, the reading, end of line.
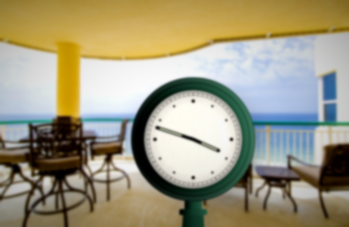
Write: 3:48
